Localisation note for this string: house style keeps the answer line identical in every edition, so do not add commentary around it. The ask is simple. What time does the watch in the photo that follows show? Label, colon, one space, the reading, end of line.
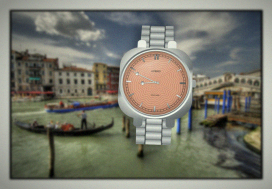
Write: 8:49
